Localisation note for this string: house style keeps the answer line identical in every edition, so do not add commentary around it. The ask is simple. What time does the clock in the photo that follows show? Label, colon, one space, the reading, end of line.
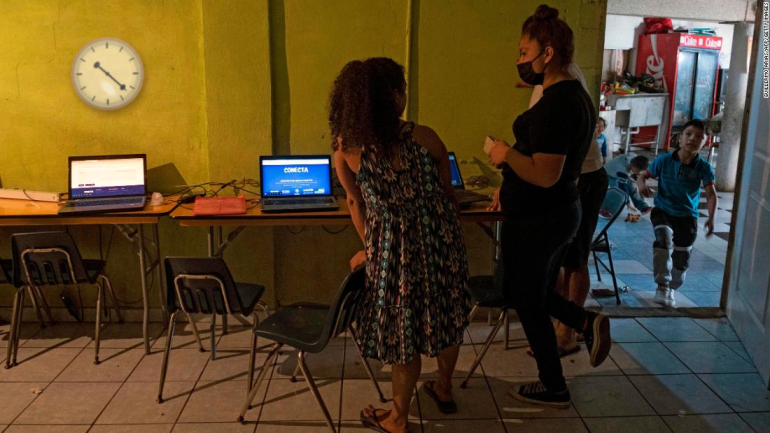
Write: 10:22
